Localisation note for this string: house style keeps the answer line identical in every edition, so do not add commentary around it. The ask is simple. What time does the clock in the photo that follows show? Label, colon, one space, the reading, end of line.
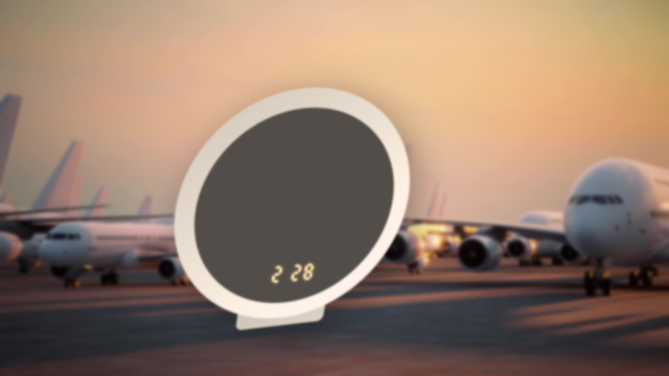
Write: 2:28
